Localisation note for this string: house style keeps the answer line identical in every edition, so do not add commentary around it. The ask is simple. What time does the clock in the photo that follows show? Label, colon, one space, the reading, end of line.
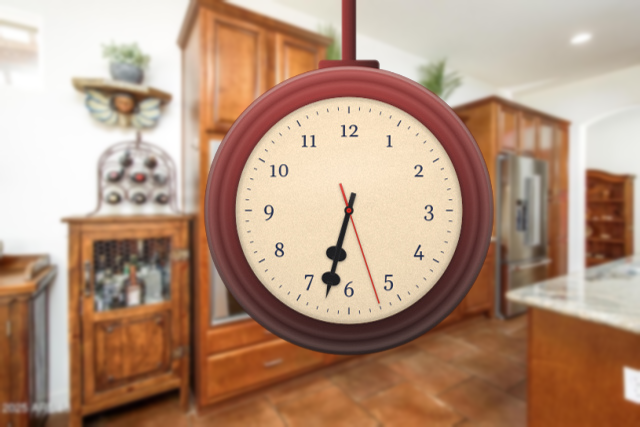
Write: 6:32:27
